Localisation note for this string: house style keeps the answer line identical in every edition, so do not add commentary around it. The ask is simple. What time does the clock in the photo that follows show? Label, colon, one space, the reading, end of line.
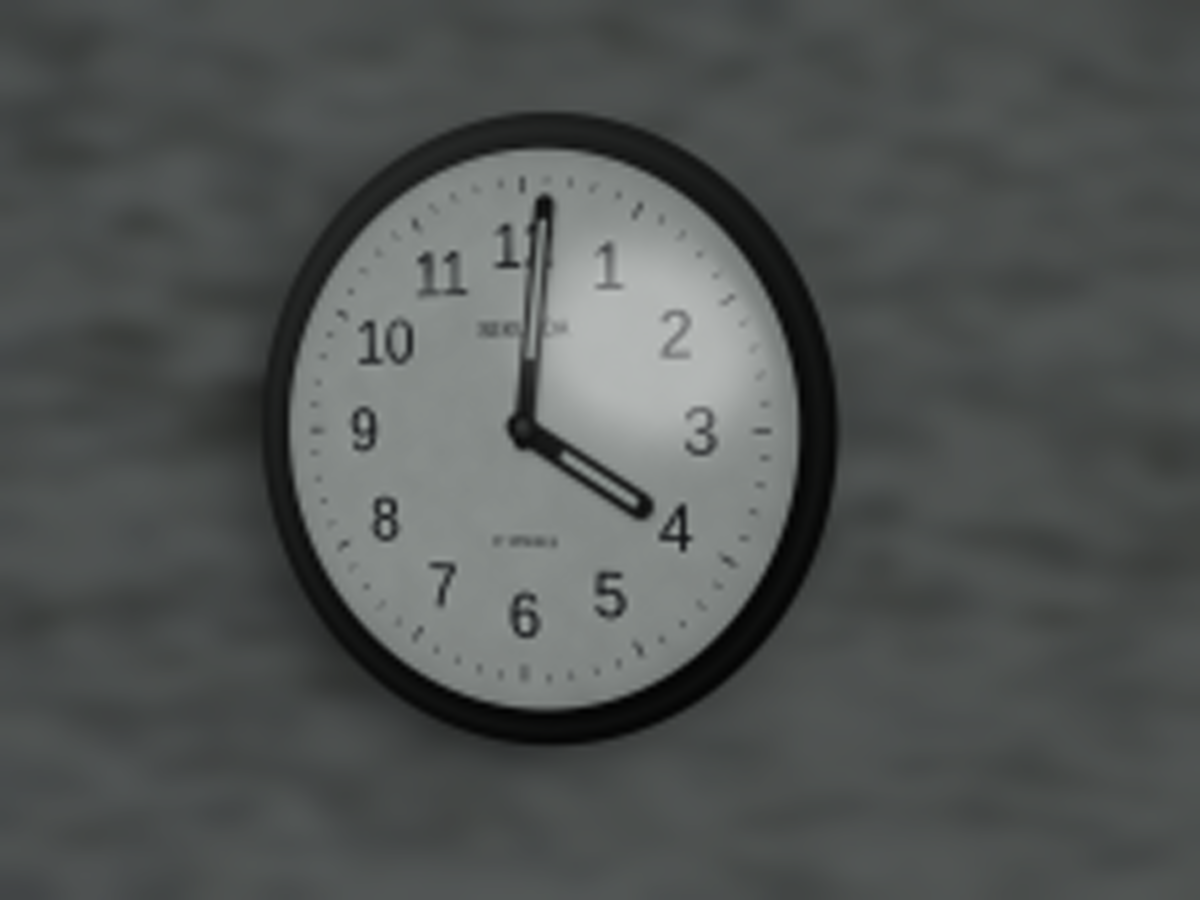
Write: 4:01
